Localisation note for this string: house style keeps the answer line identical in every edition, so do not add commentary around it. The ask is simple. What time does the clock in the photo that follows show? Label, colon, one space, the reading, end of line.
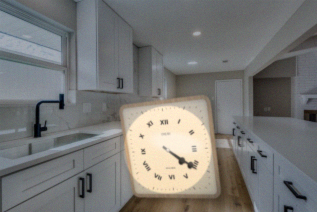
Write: 4:21
